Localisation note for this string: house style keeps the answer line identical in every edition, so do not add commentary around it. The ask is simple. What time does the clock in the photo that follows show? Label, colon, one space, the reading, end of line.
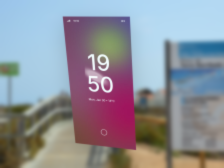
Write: 19:50
